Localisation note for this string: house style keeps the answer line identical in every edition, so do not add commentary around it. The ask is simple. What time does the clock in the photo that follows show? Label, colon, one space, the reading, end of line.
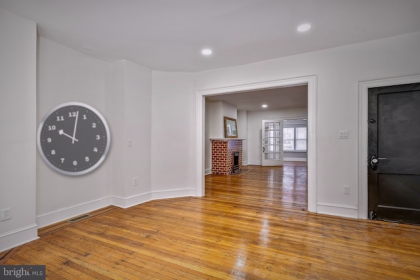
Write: 10:02
